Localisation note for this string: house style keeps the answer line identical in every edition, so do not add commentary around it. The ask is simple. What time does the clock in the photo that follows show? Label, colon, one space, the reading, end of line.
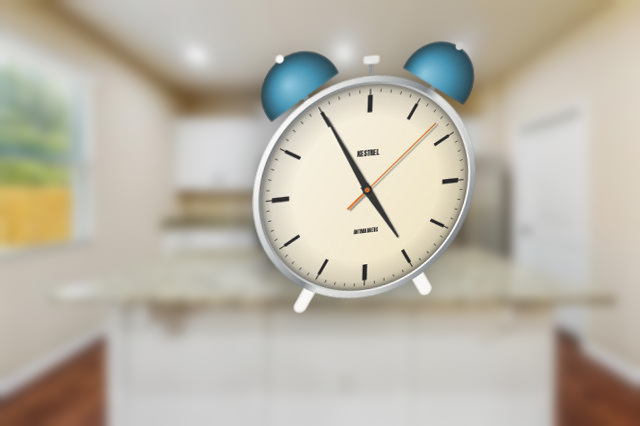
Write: 4:55:08
